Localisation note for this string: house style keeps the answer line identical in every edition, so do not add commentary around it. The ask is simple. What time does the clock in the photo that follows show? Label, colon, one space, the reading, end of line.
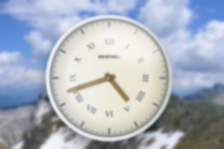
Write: 4:42
